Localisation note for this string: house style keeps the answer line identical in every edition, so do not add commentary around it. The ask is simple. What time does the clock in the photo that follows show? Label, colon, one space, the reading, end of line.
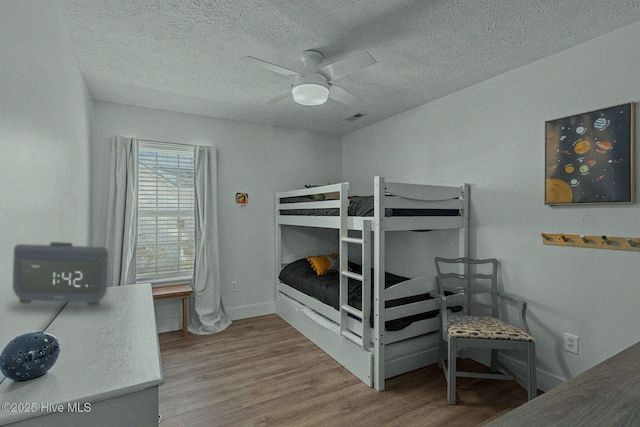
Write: 1:42
